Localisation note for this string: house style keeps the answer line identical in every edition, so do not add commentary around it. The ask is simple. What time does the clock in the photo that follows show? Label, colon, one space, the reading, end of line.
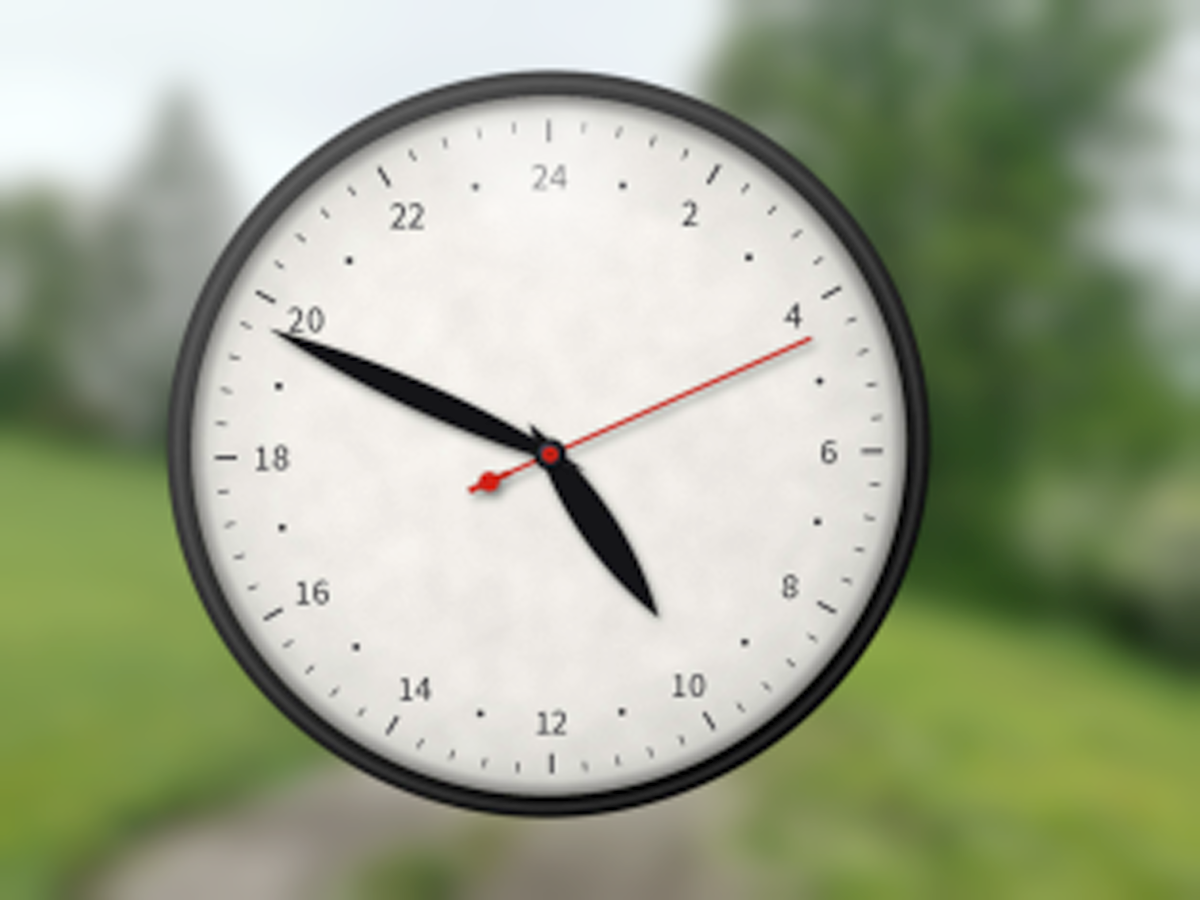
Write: 9:49:11
